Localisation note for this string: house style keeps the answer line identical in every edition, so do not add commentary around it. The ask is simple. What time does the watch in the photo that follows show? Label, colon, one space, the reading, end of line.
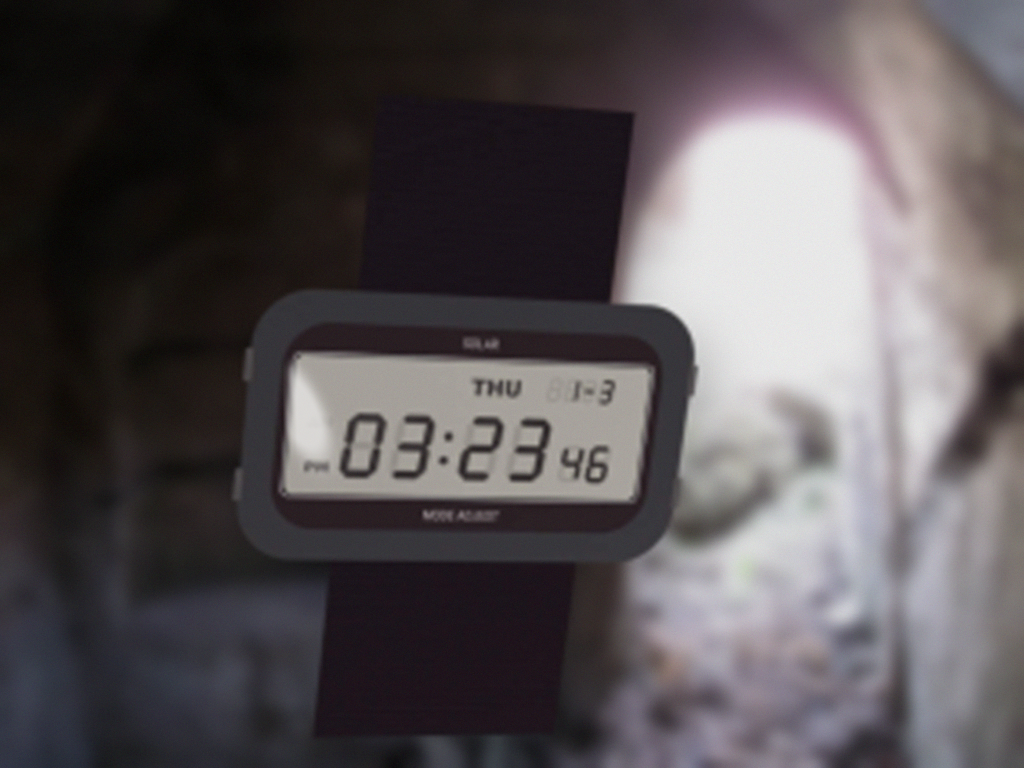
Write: 3:23:46
